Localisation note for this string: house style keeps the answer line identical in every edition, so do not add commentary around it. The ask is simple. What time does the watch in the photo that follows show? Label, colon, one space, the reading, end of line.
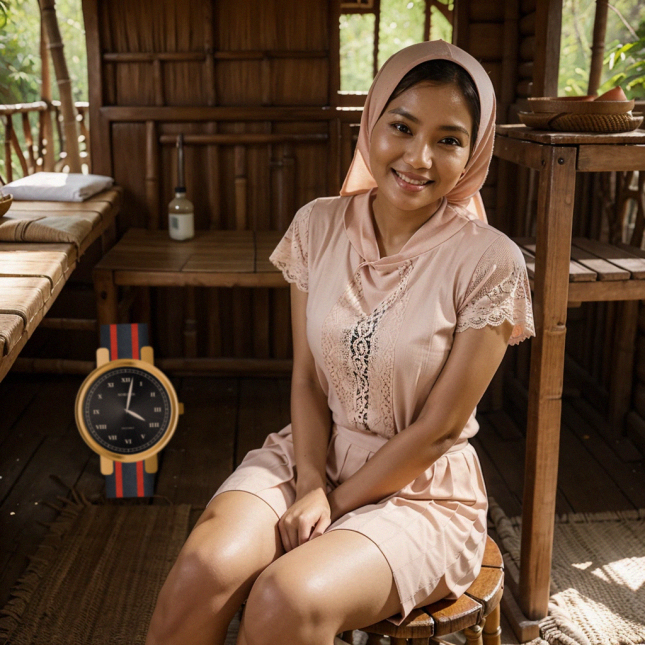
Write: 4:02
